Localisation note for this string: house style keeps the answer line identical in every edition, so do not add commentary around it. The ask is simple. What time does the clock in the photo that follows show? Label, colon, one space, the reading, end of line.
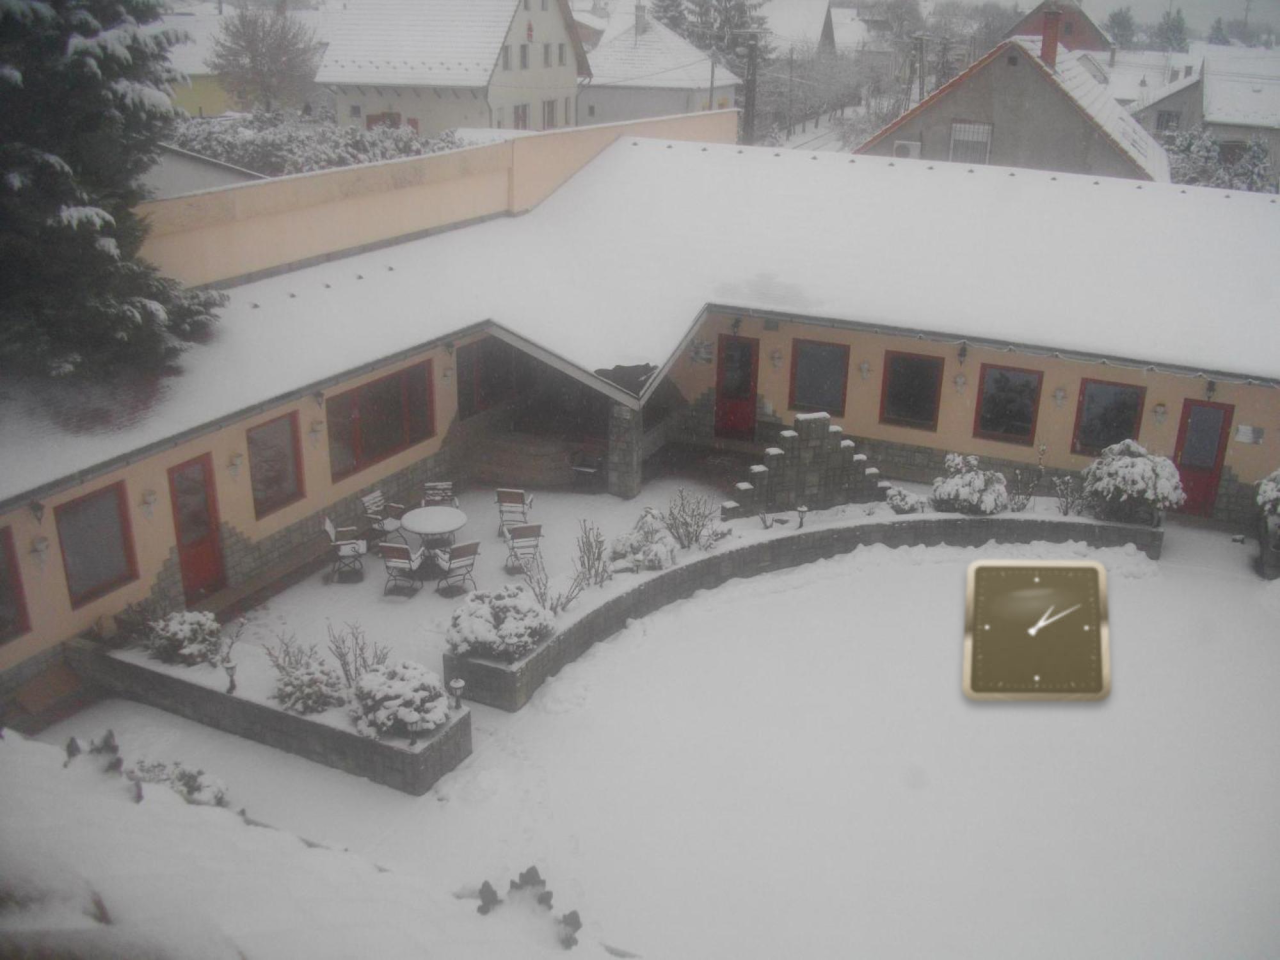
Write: 1:10
